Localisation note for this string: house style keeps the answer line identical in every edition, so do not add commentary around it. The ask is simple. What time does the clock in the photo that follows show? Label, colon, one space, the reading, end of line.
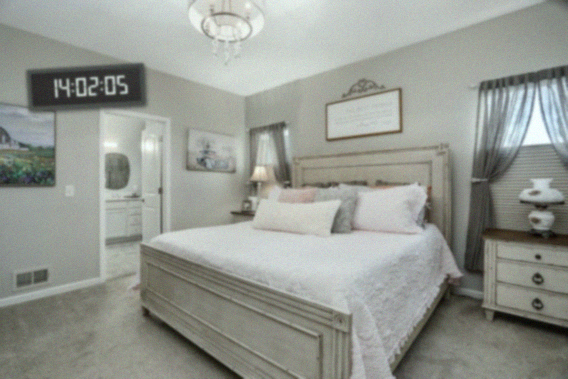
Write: 14:02:05
